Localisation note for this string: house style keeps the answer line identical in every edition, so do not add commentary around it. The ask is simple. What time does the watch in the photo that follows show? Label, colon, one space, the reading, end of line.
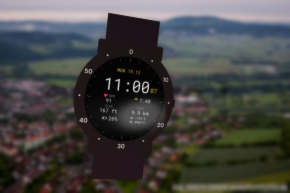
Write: 11:00
